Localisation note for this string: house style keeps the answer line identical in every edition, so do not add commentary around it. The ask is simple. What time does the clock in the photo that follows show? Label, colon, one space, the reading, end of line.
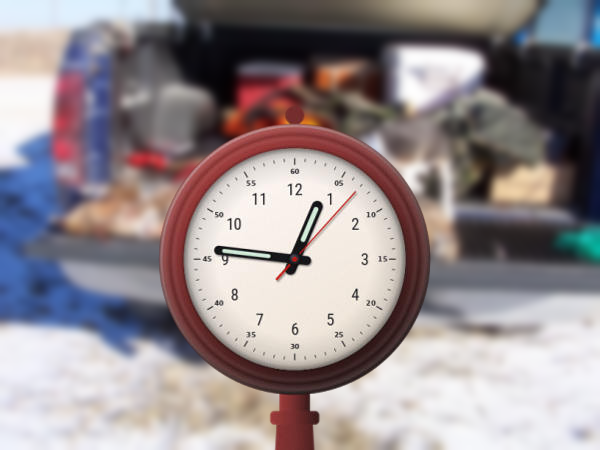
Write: 12:46:07
